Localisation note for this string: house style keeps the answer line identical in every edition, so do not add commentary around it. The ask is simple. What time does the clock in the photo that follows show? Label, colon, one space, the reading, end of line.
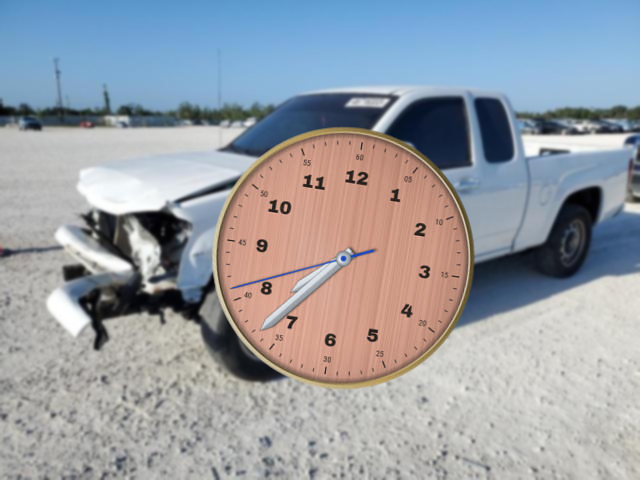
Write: 7:36:41
